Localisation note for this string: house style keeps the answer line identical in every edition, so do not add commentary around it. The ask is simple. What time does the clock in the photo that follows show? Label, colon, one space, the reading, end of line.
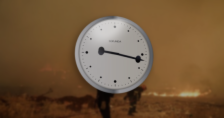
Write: 9:17
